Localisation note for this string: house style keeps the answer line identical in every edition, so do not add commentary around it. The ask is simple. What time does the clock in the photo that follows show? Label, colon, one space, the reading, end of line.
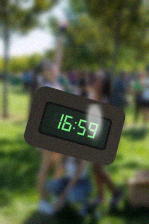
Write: 16:59
